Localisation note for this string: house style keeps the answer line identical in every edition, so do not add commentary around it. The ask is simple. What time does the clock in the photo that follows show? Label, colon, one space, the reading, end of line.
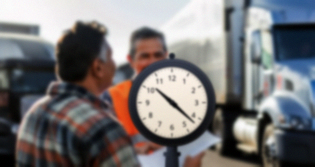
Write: 10:22
